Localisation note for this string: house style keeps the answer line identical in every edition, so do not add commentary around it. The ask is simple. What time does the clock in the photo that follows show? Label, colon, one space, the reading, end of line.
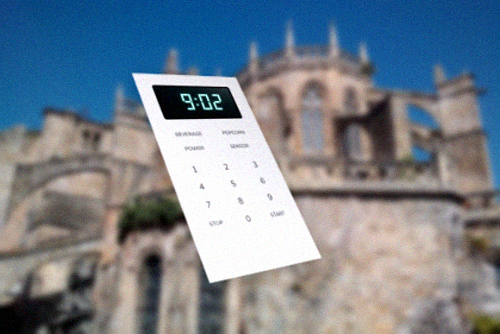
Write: 9:02
